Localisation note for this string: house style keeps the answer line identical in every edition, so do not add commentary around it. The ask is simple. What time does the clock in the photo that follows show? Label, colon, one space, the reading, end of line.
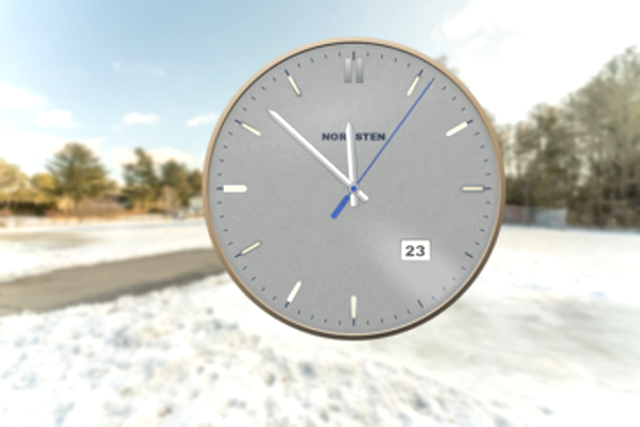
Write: 11:52:06
